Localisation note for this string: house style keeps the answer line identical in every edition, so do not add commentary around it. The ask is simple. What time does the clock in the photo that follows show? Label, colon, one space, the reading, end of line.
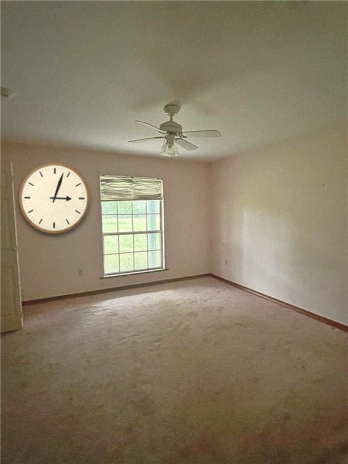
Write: 3:03
